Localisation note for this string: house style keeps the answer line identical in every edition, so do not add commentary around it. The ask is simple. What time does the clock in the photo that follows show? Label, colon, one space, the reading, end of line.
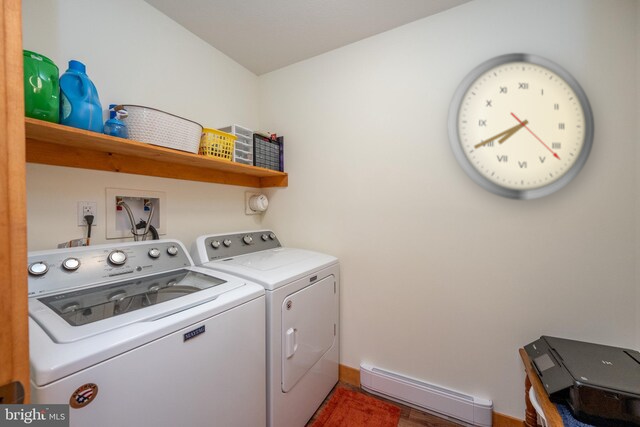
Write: 7:40:22
